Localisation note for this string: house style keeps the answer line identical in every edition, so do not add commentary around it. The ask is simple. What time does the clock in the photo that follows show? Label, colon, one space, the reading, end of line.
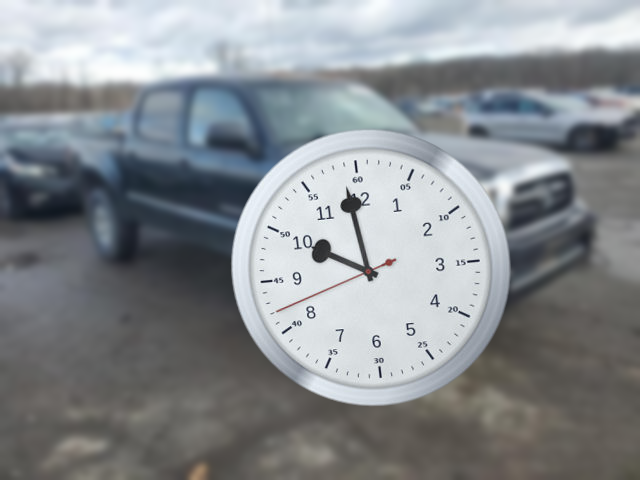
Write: 9:58:42
